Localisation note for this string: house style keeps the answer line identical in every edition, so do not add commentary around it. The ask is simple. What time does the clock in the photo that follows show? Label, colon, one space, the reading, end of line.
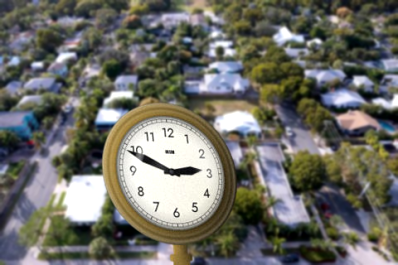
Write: 2:49
